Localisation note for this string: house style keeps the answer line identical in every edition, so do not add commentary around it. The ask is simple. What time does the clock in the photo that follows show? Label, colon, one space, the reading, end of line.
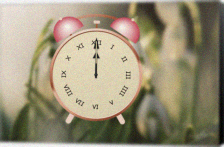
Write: 12:00
